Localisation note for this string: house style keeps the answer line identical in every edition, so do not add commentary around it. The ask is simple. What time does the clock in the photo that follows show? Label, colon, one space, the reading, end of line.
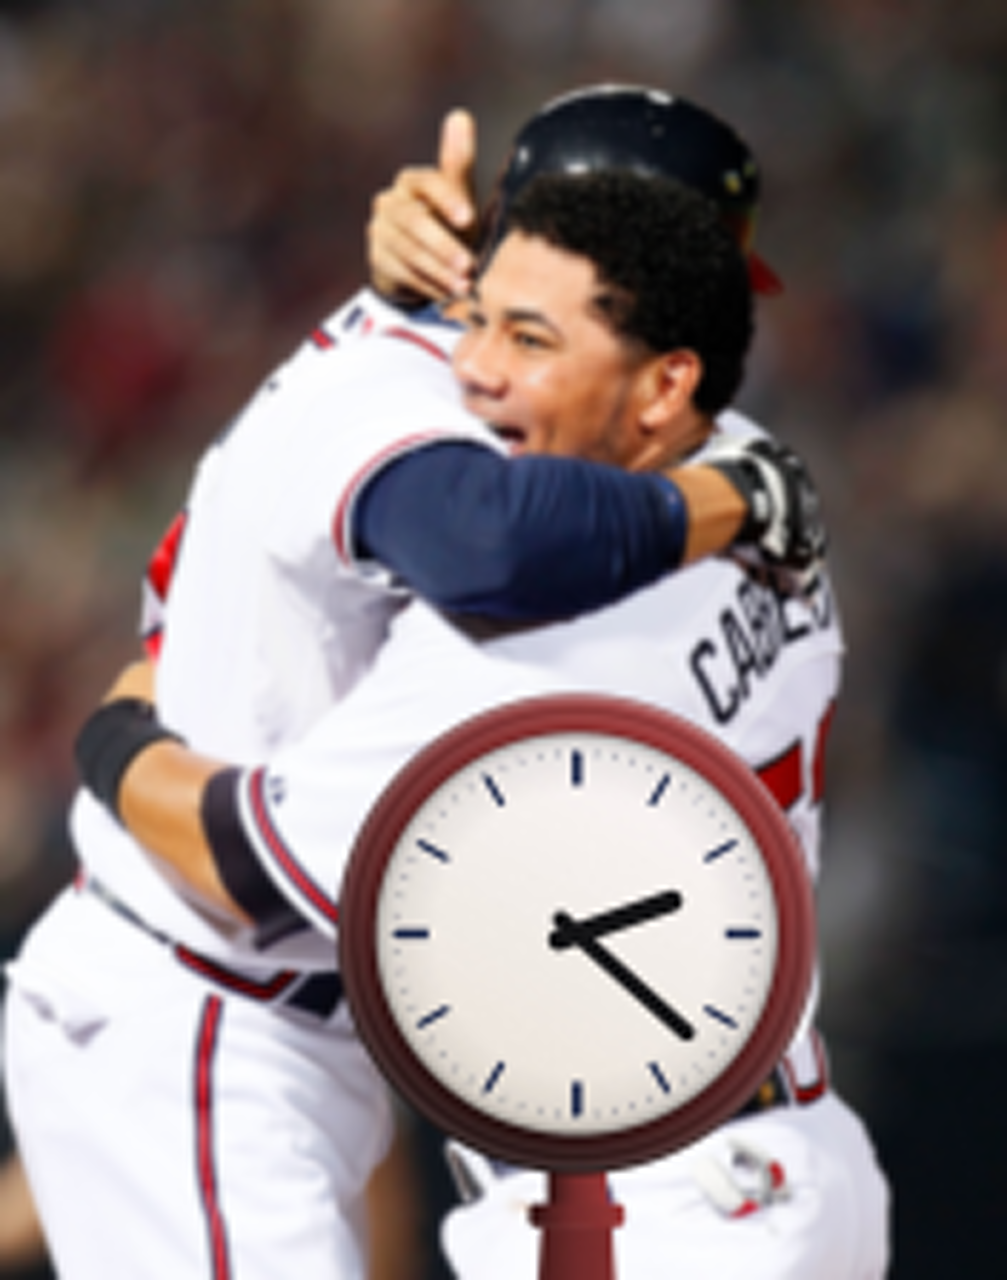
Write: 2:22
